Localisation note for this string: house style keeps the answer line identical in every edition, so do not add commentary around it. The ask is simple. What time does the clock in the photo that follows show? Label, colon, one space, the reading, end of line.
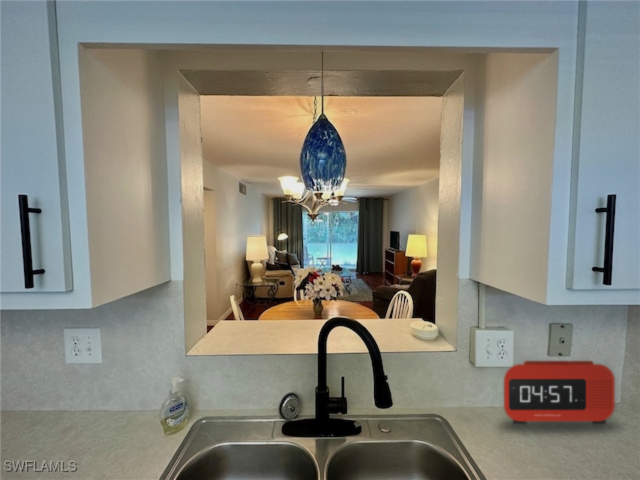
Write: 4:57
